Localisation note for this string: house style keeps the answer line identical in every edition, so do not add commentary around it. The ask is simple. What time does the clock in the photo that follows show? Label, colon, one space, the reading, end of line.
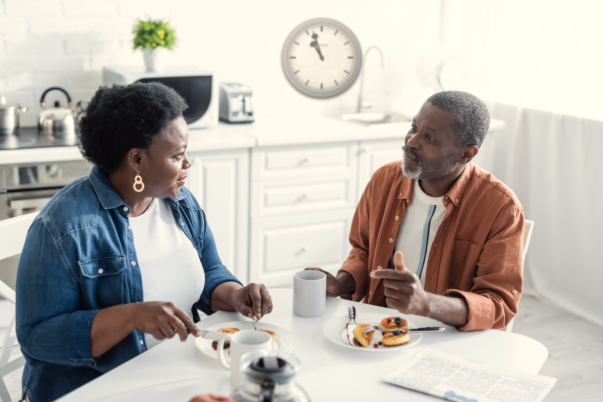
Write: 10:57
